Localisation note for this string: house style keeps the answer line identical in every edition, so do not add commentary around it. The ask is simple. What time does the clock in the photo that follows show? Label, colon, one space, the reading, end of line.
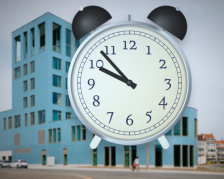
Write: 9:53
